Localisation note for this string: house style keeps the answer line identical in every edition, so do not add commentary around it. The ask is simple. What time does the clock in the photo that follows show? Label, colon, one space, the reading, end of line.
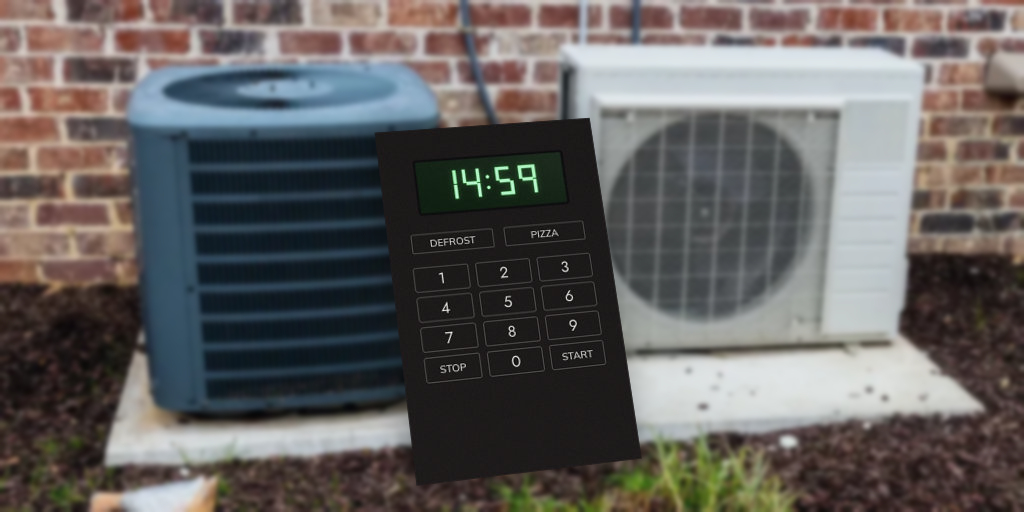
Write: 14:59
